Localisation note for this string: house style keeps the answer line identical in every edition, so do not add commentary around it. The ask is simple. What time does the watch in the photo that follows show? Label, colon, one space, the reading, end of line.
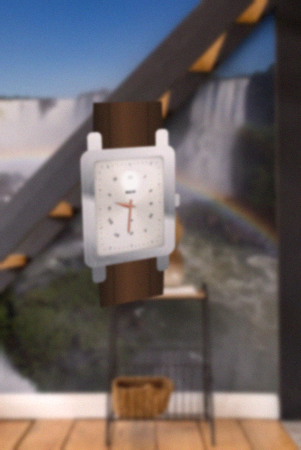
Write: 9:31
